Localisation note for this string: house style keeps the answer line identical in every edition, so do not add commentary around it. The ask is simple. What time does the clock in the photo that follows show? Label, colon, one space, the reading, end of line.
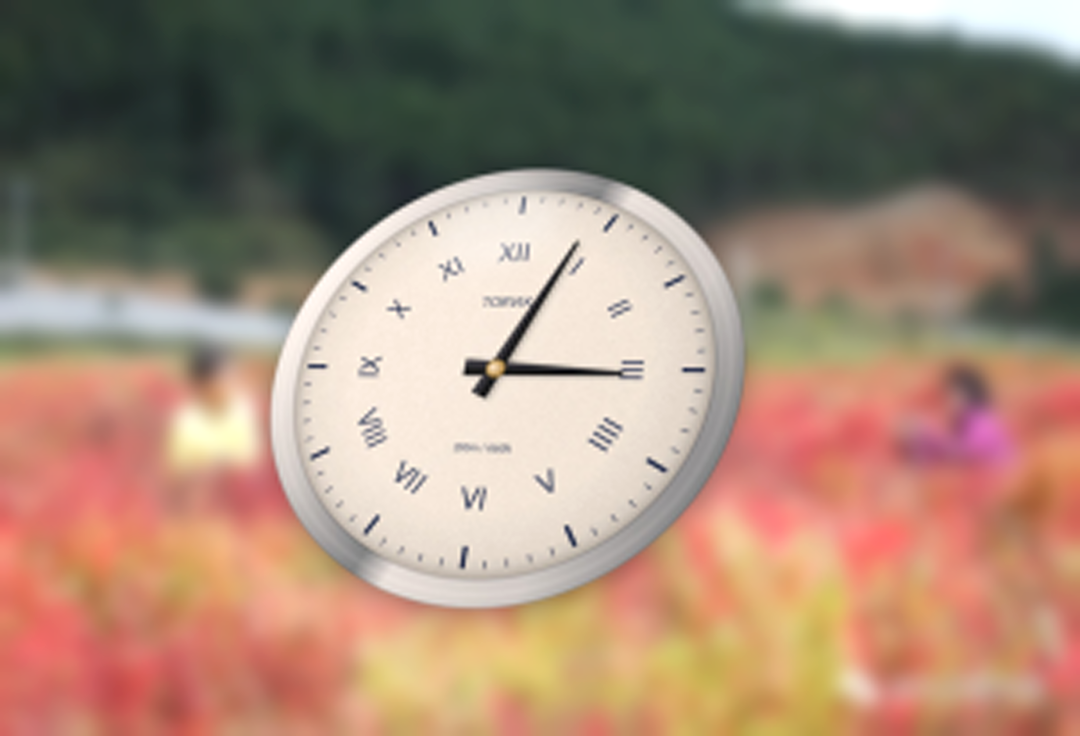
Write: 3:04
